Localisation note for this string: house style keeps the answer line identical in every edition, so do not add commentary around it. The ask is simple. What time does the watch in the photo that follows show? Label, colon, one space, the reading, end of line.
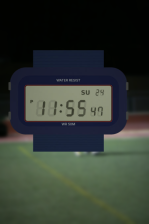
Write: 11:55:47
